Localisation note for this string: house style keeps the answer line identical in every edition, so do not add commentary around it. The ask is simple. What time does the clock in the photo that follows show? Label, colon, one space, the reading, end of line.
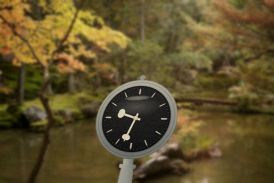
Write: 9:33
